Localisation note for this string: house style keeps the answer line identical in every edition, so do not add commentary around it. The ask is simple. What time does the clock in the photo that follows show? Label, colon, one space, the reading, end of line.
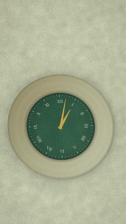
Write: 1:02
